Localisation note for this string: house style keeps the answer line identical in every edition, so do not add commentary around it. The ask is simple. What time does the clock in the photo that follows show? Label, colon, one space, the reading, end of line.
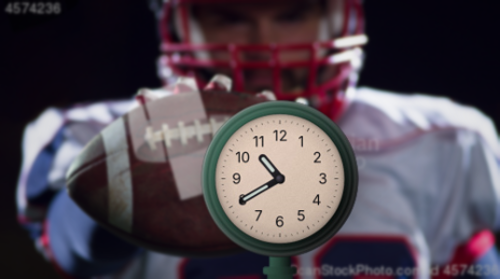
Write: 10:40
